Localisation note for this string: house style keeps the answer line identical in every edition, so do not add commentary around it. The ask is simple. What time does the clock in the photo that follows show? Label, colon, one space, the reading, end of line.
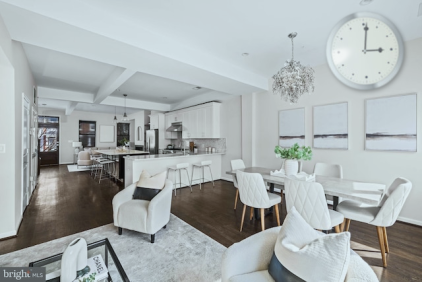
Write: 3:01
